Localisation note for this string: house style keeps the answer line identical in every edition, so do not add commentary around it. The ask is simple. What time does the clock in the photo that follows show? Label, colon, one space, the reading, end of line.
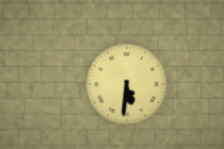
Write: 5:31
